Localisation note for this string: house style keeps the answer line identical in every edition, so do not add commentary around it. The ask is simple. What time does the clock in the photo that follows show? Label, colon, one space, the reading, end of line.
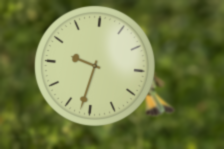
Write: 9:32
